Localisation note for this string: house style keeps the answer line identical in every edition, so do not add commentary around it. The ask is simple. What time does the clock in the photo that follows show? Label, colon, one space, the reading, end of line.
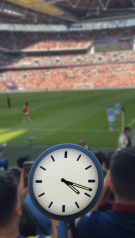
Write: 4:18
